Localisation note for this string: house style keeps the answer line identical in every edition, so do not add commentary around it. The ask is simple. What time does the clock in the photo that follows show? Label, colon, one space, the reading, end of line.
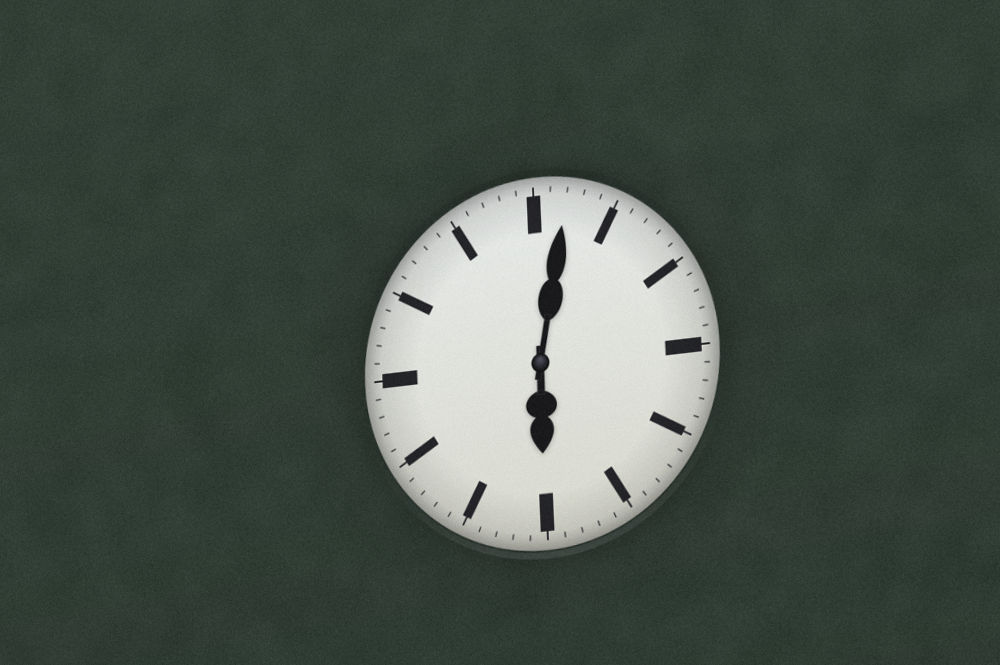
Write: 6:02
